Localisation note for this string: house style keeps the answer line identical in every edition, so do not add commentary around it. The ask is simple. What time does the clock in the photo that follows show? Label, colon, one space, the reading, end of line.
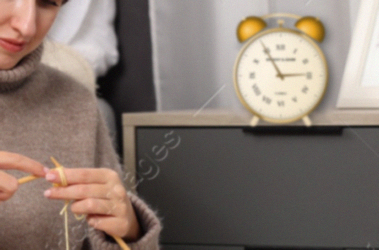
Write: 2:55
